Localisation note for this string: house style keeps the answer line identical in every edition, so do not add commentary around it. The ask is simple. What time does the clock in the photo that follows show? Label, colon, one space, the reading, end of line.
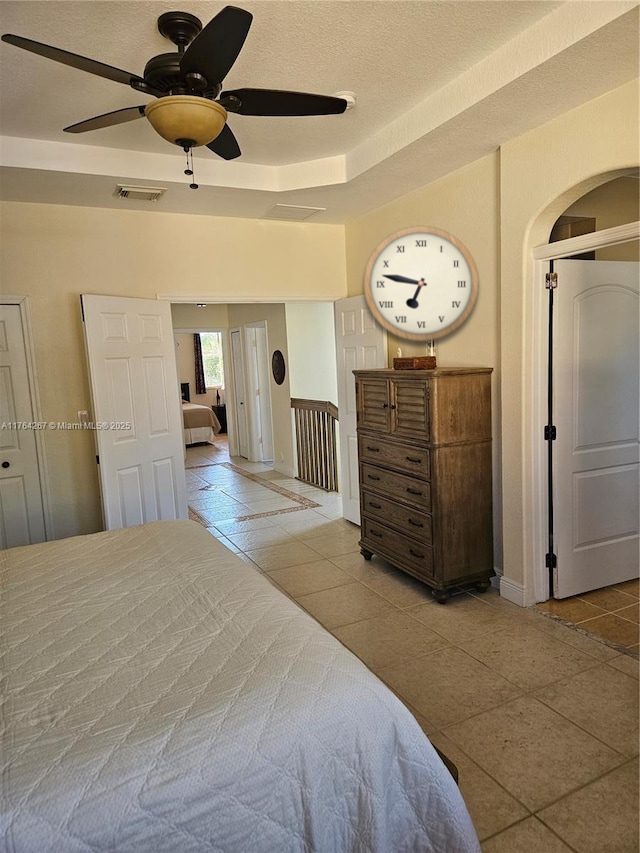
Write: 6:47
